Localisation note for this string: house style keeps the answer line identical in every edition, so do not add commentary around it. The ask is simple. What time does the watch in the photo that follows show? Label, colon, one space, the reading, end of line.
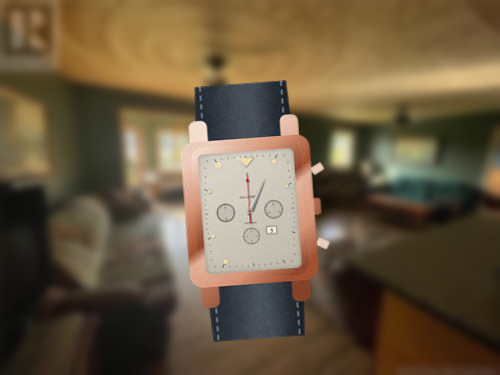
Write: 1:05
